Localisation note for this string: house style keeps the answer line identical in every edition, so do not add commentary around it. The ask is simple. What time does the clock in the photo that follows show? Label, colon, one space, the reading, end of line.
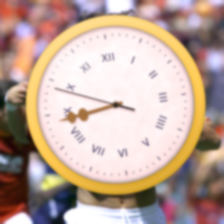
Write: 8:43:49
